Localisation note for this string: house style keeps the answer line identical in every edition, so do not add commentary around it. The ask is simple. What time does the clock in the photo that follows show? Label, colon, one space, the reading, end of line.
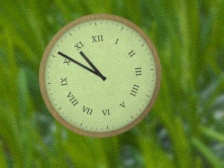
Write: 10:51
